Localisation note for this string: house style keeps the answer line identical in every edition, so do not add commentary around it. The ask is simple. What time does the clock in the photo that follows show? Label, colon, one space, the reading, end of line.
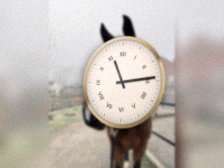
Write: 11:14
